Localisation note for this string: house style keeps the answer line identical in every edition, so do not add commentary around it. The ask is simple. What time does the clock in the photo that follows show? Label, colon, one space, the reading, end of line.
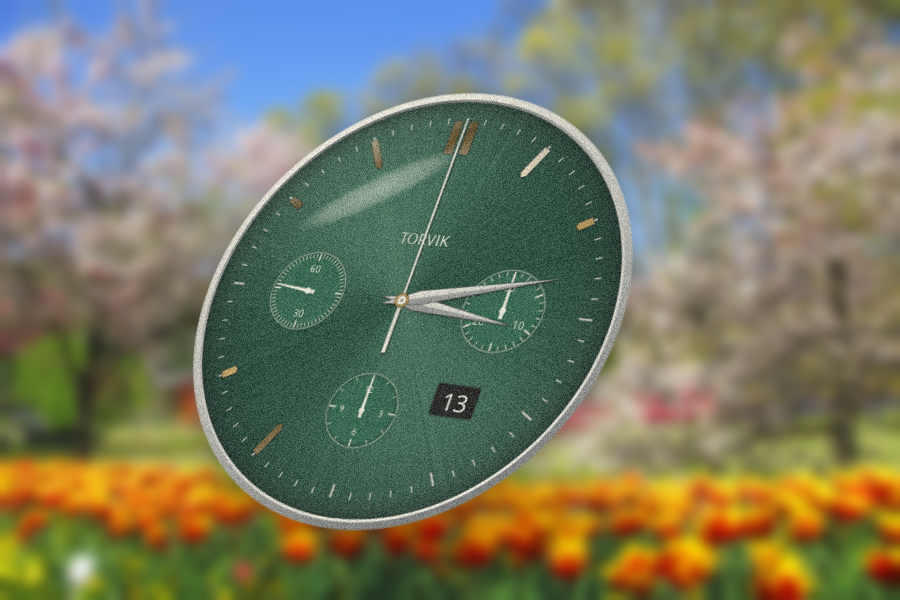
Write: 3:12:46
